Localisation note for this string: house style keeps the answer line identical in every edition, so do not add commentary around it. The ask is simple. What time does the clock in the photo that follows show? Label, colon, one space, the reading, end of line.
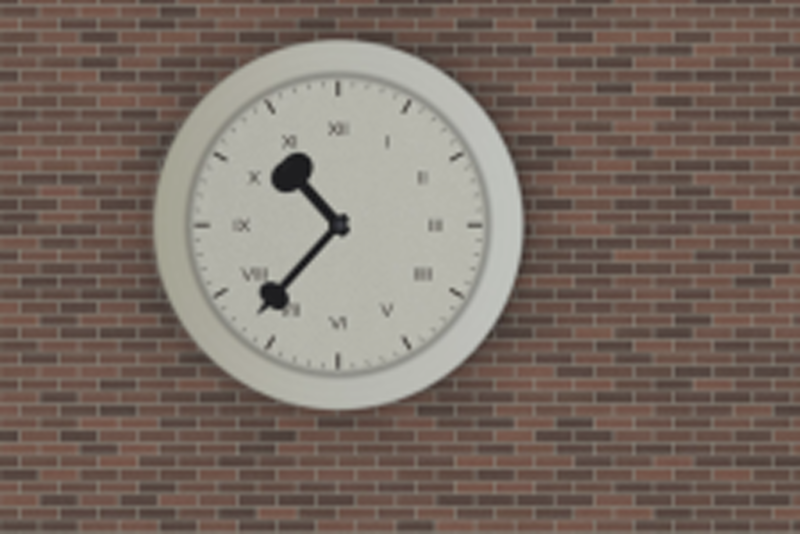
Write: 10:37
